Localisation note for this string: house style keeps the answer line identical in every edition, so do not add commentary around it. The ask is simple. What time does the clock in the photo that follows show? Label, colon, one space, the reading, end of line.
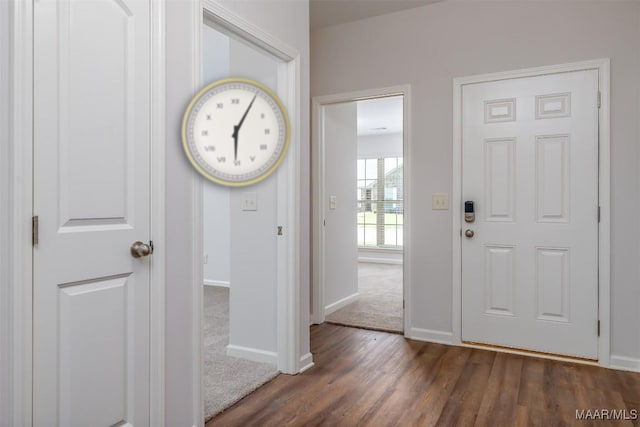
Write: 6:05
